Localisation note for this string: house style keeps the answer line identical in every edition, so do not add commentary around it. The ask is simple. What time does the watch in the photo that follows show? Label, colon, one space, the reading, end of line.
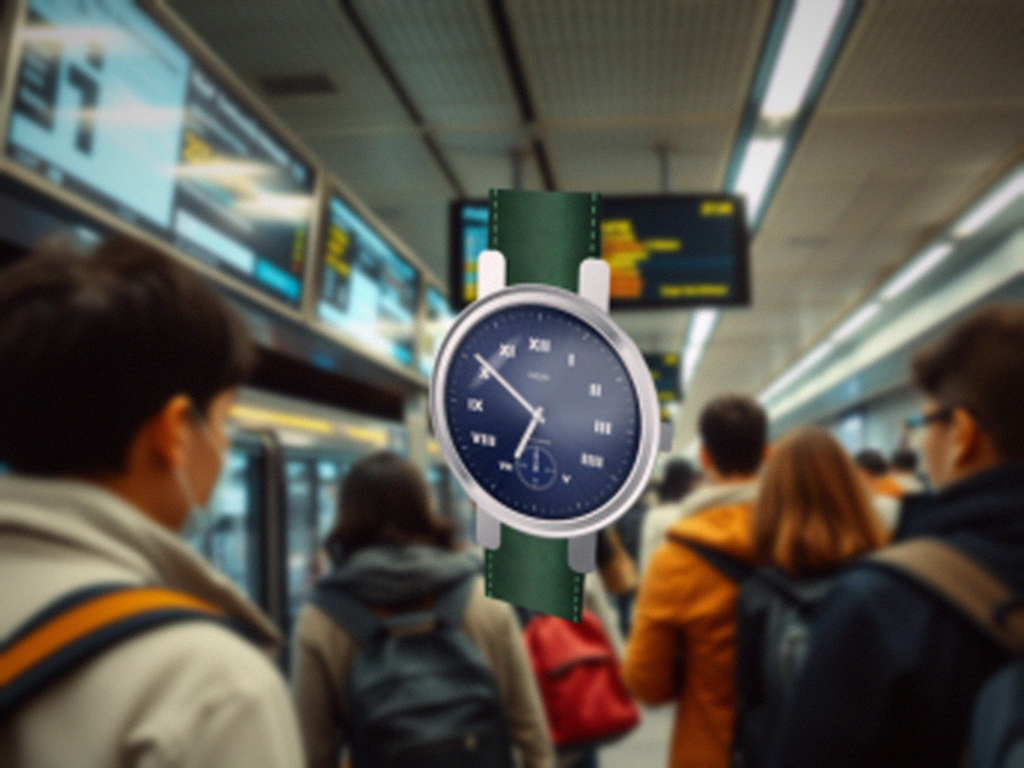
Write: 6:51
